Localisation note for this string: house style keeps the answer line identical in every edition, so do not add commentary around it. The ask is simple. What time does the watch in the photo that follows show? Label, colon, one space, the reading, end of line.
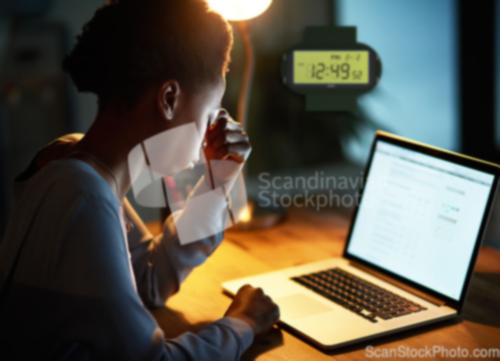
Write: 12:49
